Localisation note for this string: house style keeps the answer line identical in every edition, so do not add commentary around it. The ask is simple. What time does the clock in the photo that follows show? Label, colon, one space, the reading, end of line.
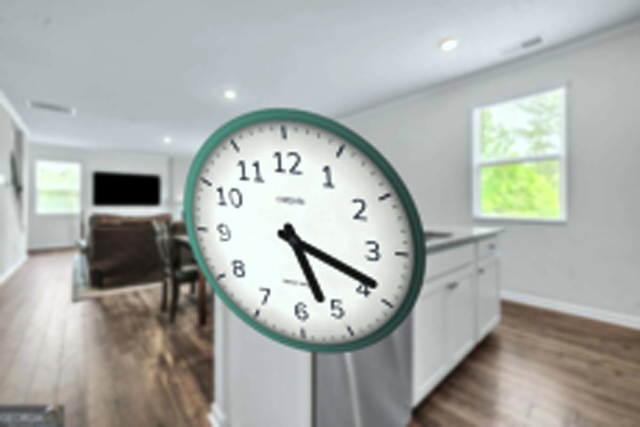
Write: 5:19
